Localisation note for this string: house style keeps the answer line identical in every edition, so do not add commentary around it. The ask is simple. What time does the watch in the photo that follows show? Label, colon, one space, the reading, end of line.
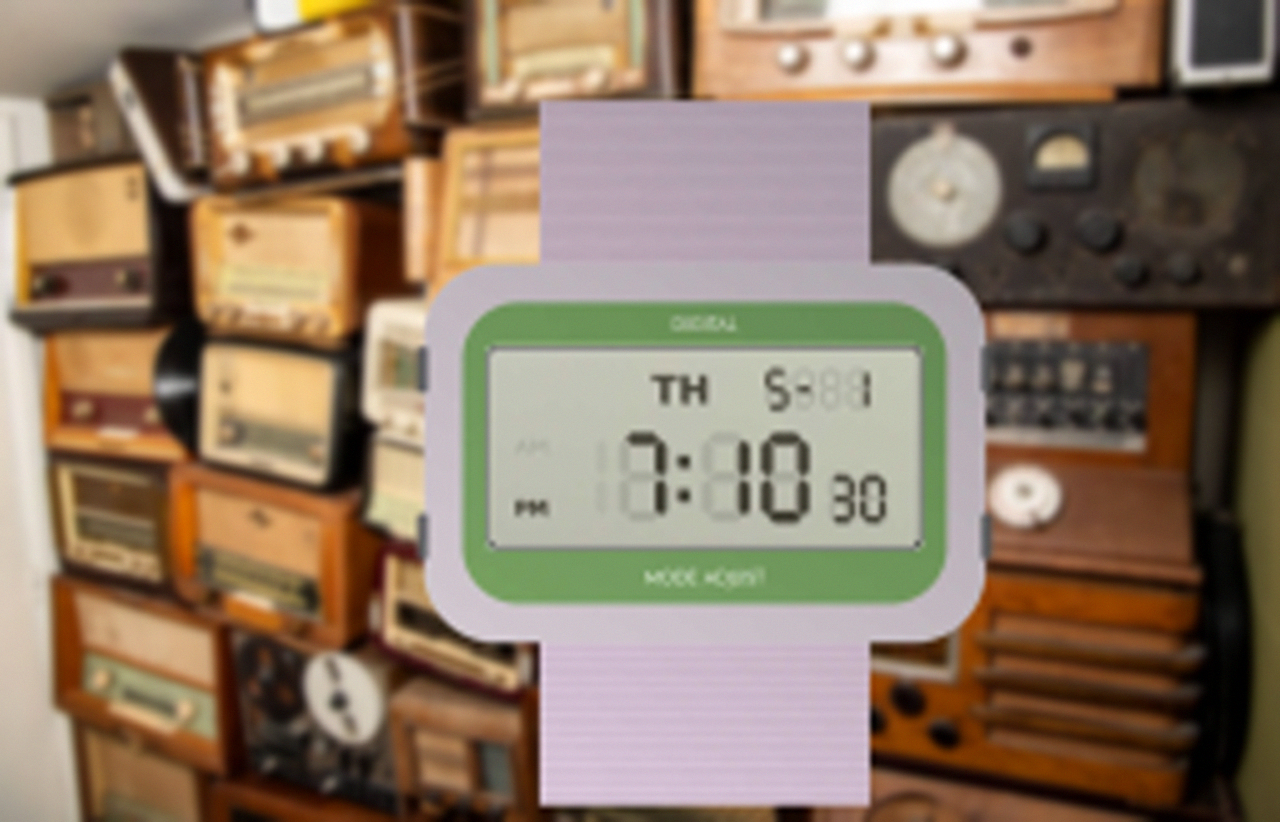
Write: 7:10:30
